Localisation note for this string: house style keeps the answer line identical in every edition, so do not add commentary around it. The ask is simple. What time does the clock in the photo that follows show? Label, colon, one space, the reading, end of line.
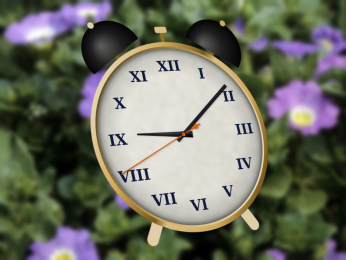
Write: 9:08:41
